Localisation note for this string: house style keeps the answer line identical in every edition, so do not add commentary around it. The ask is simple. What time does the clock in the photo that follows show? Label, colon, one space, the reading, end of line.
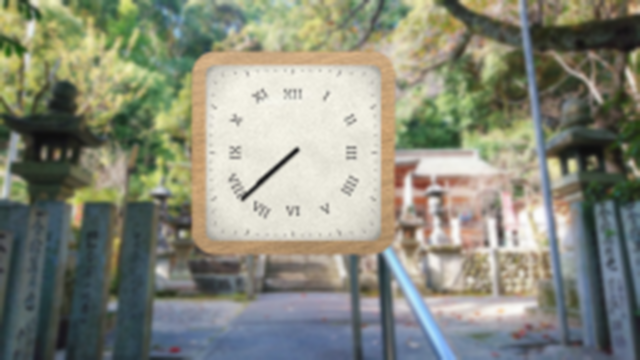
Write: 7:38
